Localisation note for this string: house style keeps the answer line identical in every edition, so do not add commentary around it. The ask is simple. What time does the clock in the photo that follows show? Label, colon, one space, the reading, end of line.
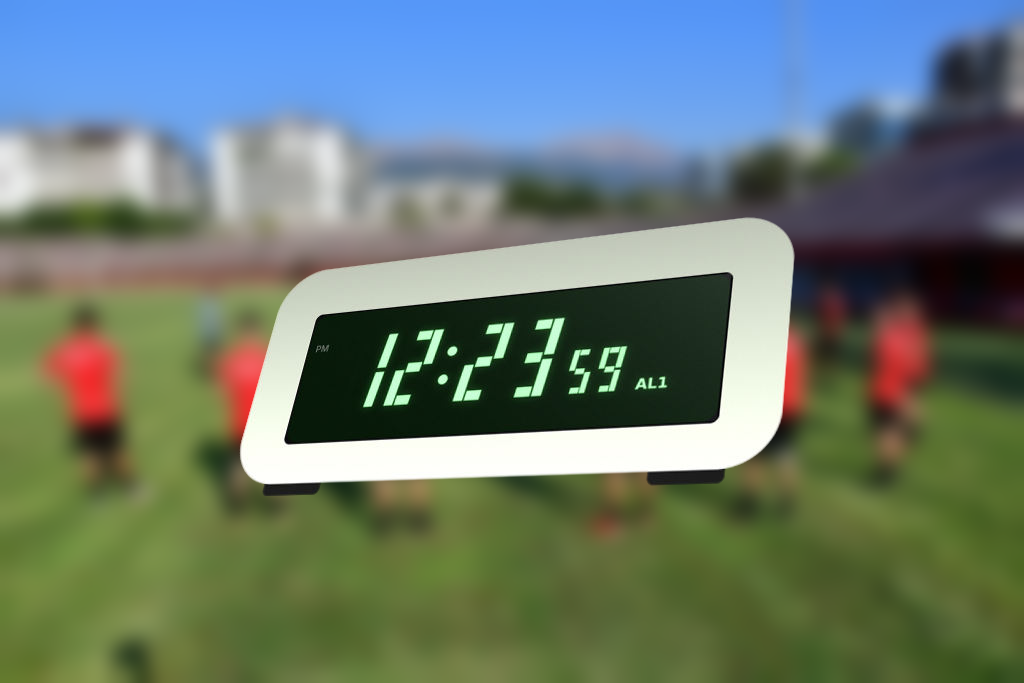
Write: 12:23:59
